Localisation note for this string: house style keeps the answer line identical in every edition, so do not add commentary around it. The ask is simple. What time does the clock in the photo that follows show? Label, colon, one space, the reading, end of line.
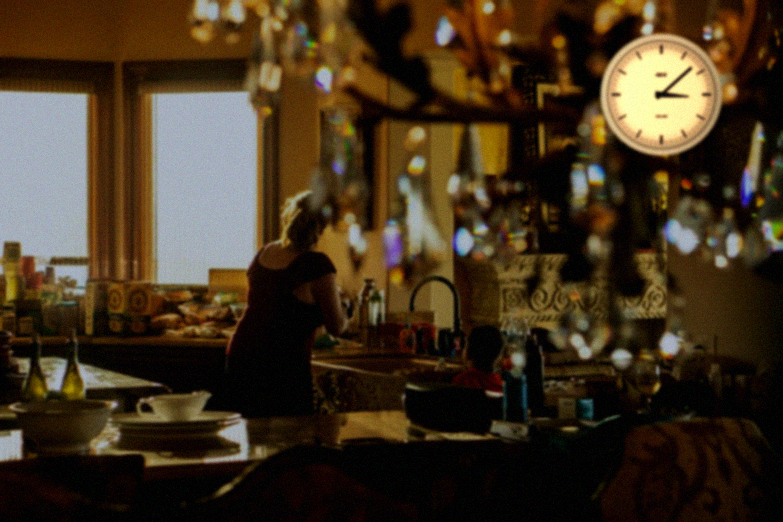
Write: 3:08
